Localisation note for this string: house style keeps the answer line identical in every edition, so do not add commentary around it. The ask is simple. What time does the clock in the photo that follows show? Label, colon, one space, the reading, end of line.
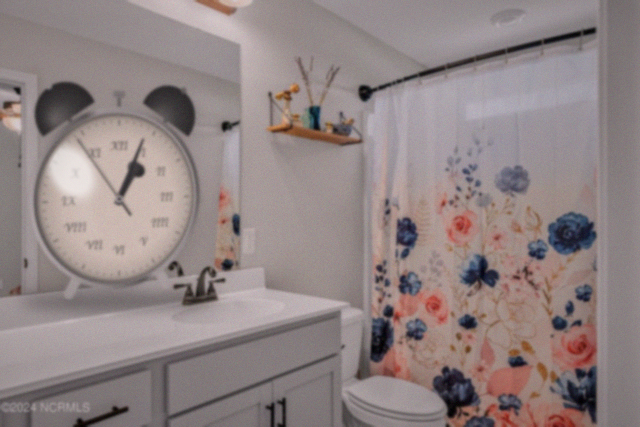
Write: 1:03:54
